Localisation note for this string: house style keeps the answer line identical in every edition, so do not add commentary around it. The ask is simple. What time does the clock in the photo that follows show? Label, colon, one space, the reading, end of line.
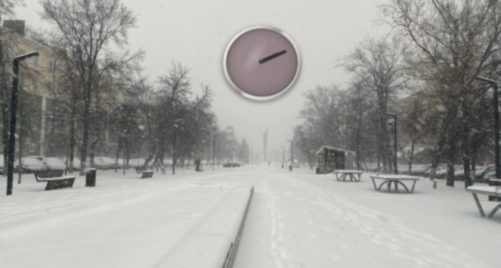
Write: 2:11
